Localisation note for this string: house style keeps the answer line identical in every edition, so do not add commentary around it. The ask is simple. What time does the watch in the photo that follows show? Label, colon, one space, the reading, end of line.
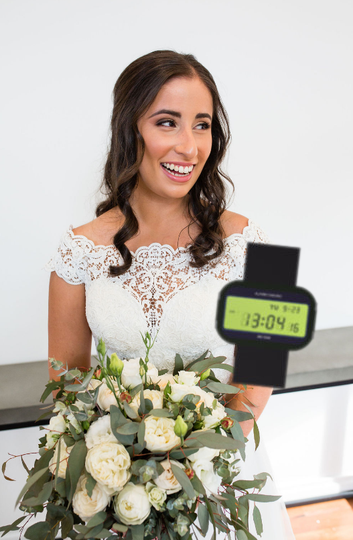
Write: 13:04
